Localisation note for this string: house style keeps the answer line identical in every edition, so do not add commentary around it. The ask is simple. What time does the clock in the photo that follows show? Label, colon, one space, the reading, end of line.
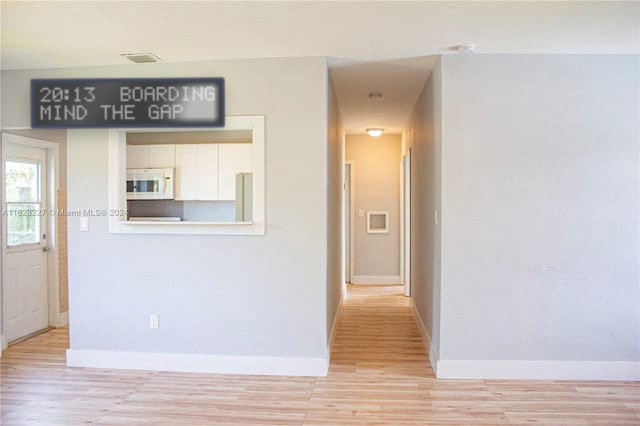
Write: 20:13
